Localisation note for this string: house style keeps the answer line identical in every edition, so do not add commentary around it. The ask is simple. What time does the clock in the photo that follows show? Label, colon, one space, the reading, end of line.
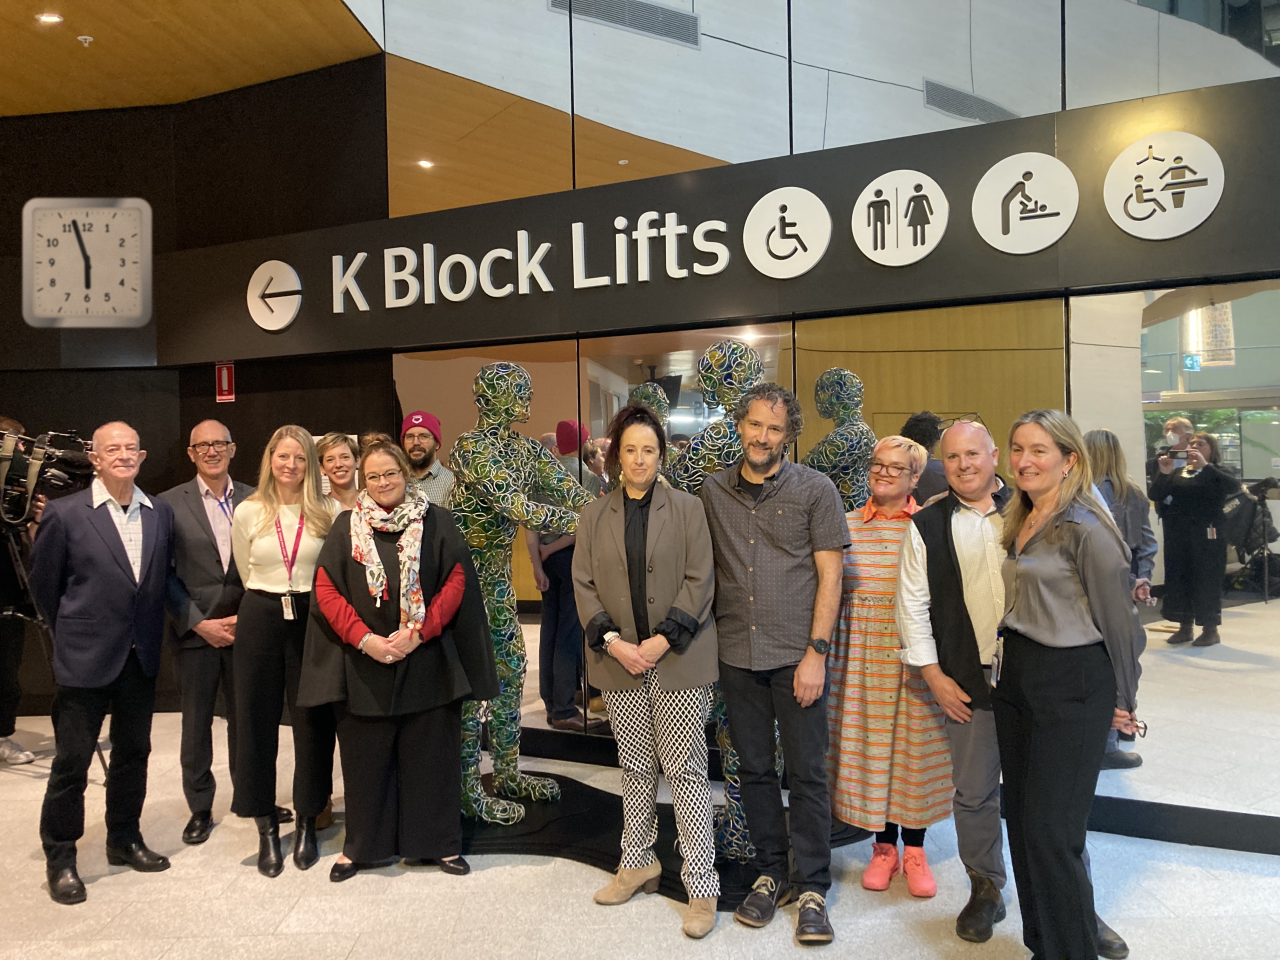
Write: 5:57
